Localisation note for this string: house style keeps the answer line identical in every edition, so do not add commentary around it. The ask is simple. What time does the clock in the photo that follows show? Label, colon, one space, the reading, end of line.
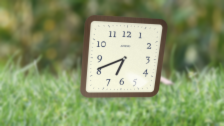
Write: 6:41
